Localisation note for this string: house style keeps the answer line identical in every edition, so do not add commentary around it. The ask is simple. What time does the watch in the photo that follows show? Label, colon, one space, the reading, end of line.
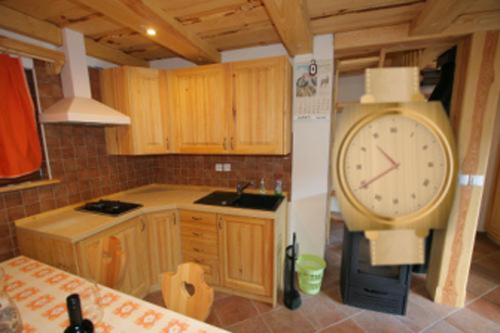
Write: 10:40
